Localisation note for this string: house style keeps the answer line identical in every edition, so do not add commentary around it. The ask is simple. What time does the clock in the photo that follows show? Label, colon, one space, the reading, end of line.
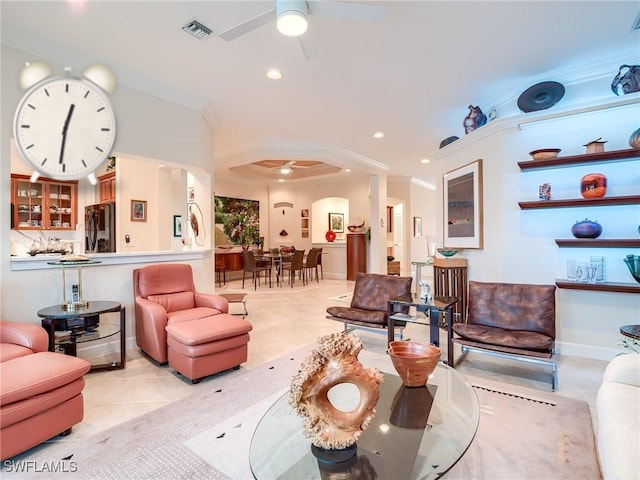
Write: 12:31
